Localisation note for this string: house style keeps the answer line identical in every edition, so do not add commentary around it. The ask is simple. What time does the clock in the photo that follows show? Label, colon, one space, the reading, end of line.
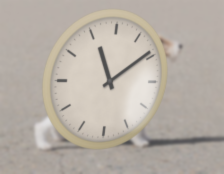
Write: 11:09
